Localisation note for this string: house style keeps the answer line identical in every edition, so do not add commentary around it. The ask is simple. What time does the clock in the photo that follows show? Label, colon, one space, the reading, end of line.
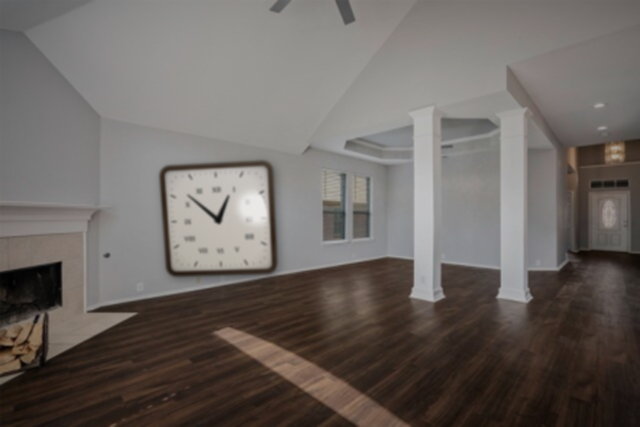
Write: 12:52
